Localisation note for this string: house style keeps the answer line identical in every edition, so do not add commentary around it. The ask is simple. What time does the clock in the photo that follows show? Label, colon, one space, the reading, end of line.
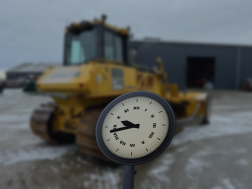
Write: 9:43
